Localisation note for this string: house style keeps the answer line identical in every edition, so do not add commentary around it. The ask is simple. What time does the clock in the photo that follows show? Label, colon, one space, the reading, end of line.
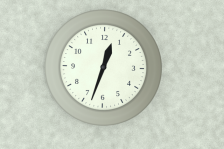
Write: 12:33
